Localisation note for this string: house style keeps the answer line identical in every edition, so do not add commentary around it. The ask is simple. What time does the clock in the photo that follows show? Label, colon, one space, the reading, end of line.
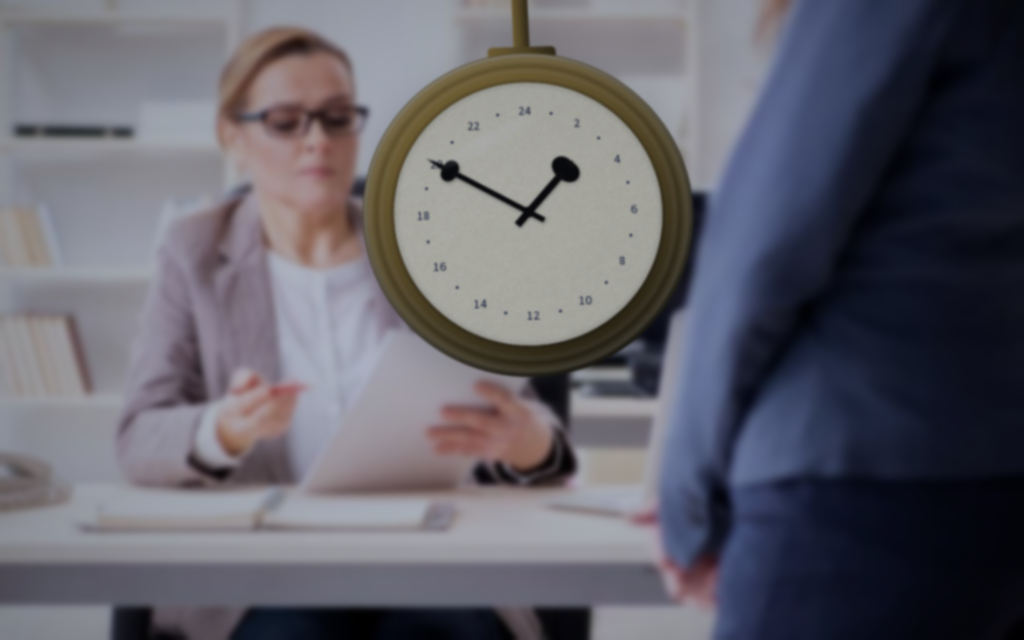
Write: 2:50
